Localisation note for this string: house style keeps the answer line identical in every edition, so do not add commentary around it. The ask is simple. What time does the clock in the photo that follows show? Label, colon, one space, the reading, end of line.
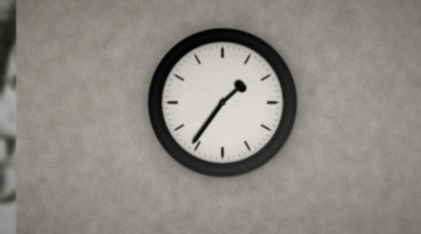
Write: 1:36
